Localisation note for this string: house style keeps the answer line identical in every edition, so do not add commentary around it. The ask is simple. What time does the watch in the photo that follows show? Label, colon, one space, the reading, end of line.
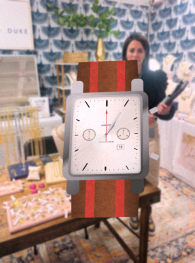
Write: 1:05
